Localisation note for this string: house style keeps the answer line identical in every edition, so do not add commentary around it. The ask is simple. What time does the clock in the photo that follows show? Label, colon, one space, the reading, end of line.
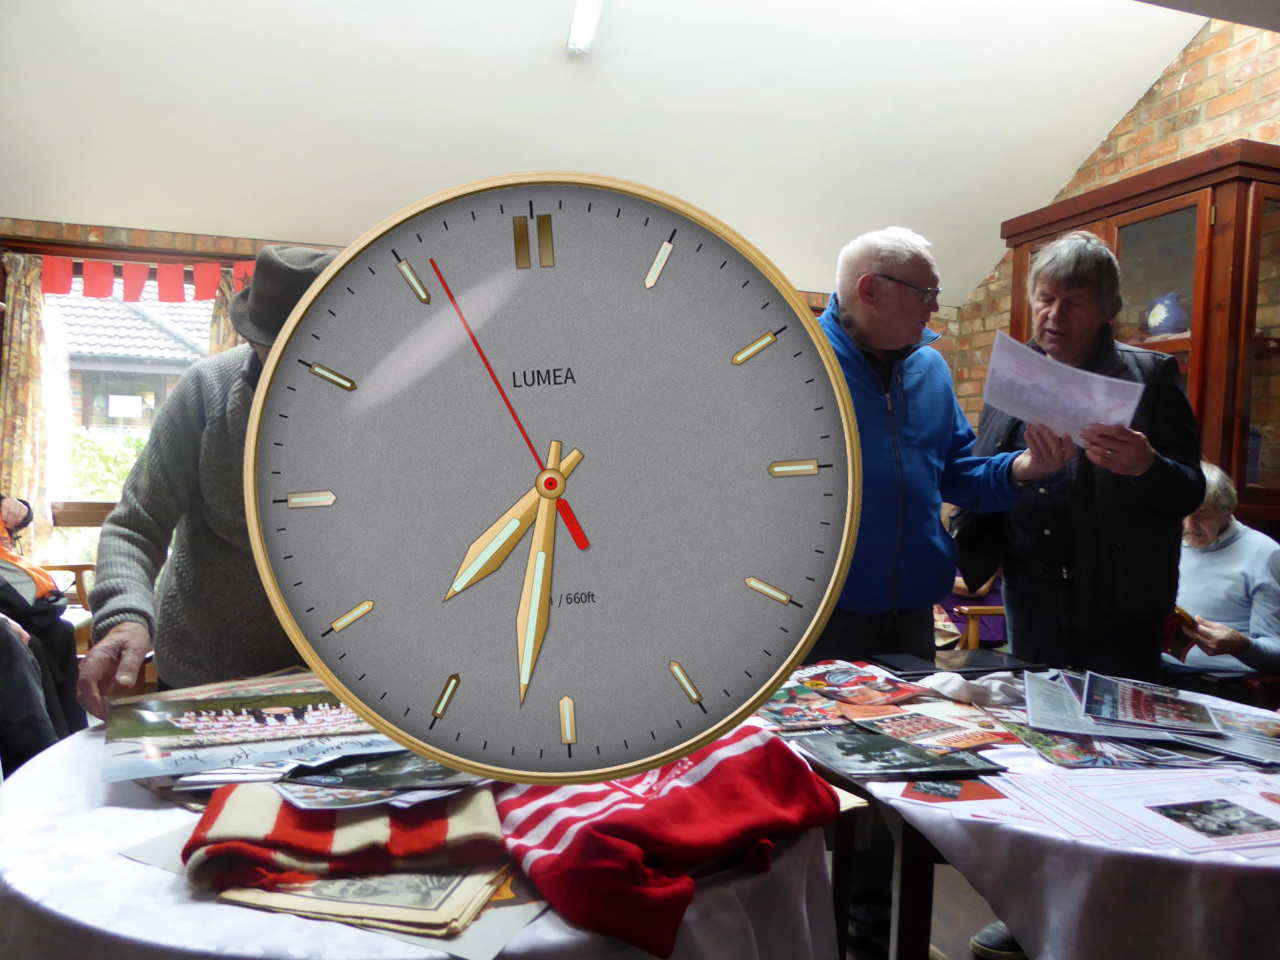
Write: 7:31:56
